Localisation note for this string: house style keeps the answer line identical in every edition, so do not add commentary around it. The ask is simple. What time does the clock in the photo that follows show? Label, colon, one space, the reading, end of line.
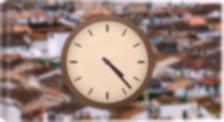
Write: 4:23
